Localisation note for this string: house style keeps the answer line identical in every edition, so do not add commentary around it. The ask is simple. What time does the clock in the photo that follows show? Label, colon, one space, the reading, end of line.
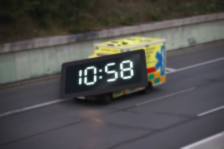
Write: 10:58
